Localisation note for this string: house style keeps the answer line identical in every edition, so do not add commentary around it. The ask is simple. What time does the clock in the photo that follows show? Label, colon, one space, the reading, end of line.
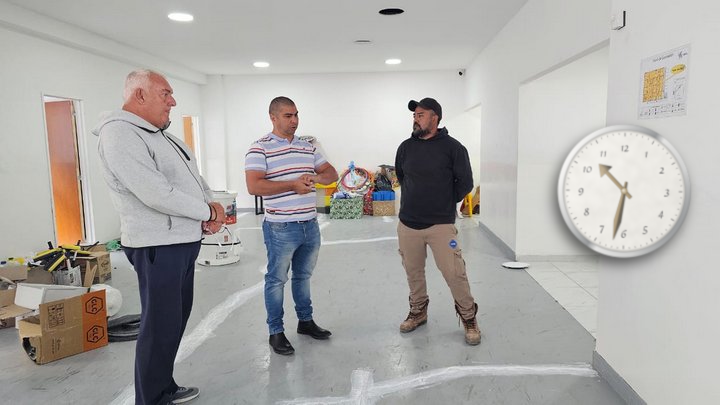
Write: 10:32
